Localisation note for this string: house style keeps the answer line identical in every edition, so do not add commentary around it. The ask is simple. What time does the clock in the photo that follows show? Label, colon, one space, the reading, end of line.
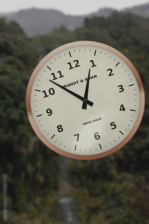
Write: 12:53
